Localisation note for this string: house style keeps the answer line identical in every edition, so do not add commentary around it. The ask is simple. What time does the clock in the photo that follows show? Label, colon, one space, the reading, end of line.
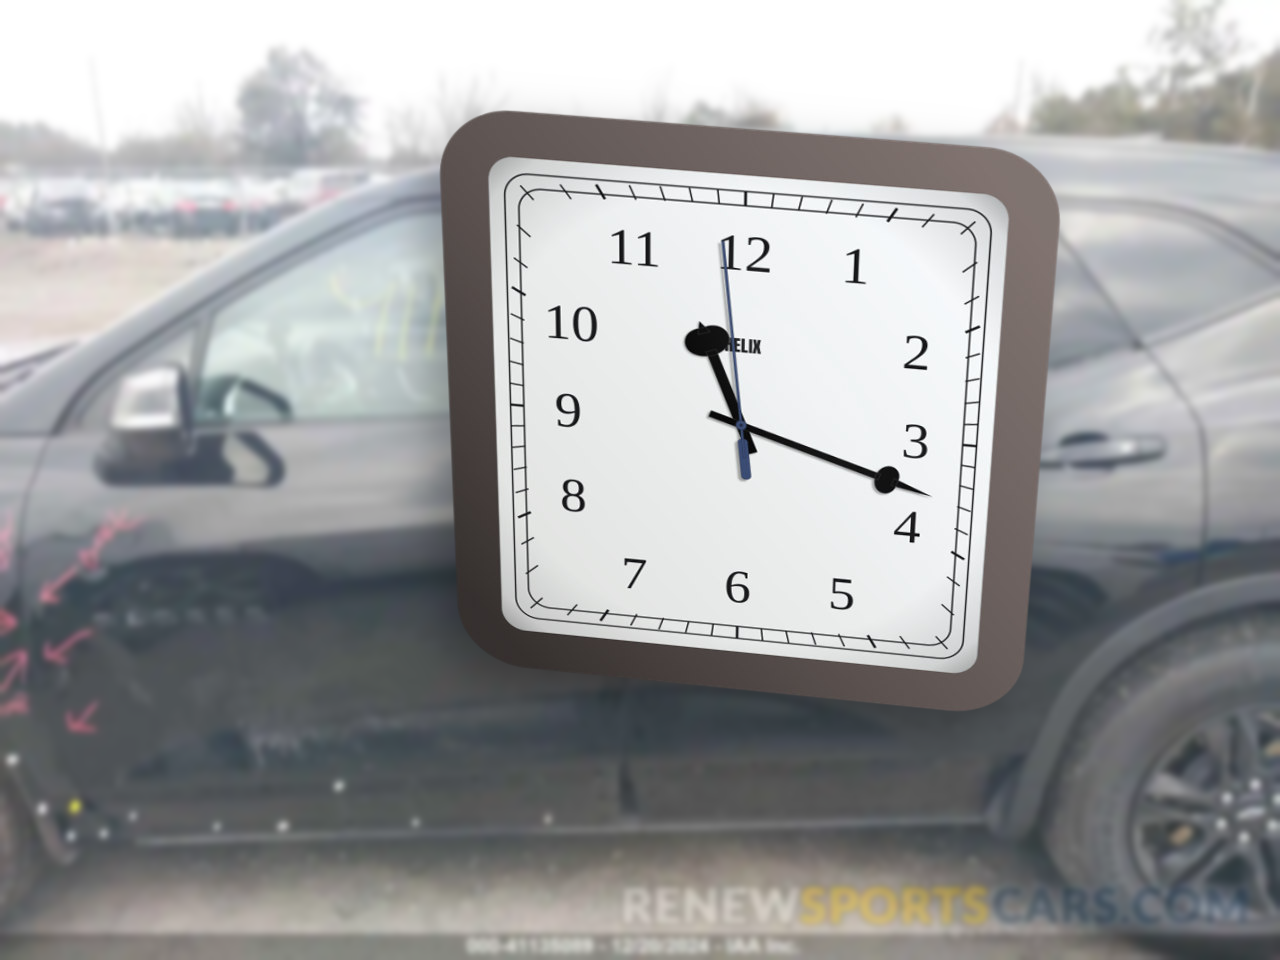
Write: 11:17:59
